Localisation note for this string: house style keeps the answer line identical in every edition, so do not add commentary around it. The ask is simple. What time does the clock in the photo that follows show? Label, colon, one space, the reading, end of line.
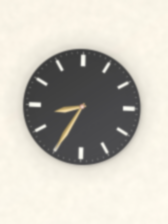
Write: 8:35
